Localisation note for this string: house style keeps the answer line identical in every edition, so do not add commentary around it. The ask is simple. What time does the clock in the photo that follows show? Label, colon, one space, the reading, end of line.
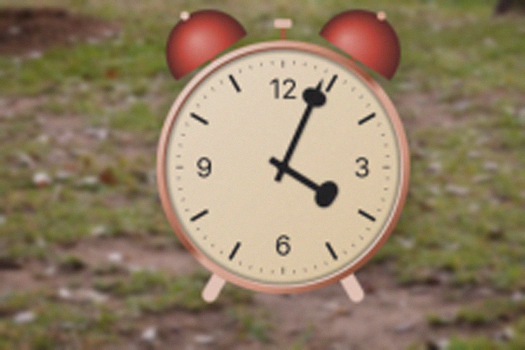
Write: 4:04
